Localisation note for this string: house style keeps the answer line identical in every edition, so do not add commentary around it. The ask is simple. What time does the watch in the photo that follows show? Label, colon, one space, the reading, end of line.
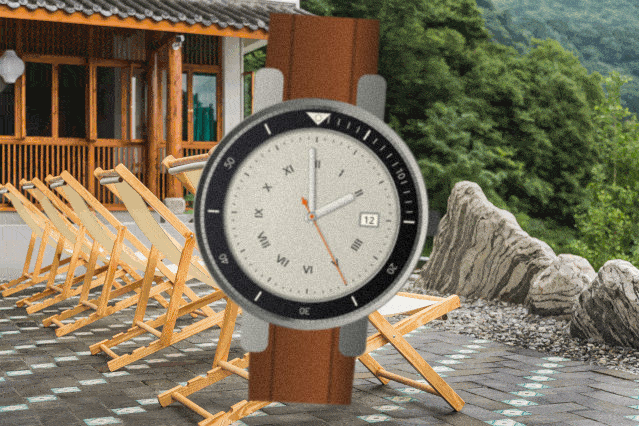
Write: 1:59:25
